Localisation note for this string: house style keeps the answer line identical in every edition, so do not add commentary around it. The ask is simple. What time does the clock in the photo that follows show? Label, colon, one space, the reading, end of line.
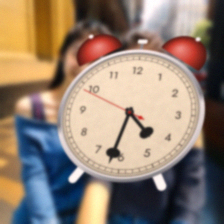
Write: 4:31:49
